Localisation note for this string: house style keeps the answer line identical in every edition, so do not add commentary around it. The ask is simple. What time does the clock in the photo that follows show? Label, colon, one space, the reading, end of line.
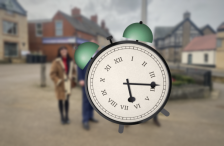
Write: 6:19
